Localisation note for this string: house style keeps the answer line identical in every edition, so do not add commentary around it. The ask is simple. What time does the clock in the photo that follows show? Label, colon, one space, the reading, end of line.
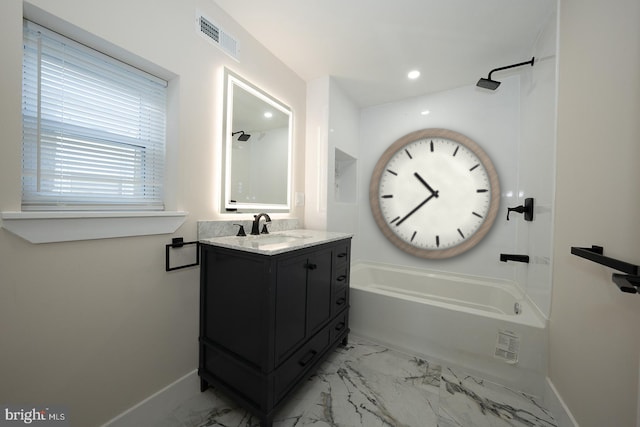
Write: 10:39
